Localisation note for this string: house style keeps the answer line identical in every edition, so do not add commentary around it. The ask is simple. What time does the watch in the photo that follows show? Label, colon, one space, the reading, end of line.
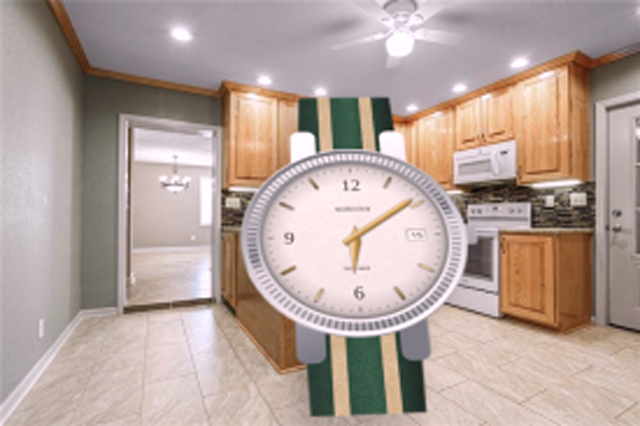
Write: 6:09
